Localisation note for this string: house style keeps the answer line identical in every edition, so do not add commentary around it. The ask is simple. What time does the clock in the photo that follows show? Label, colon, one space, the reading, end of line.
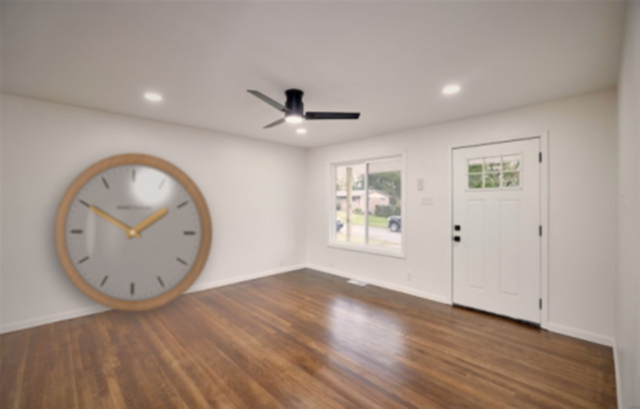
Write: 1:50
